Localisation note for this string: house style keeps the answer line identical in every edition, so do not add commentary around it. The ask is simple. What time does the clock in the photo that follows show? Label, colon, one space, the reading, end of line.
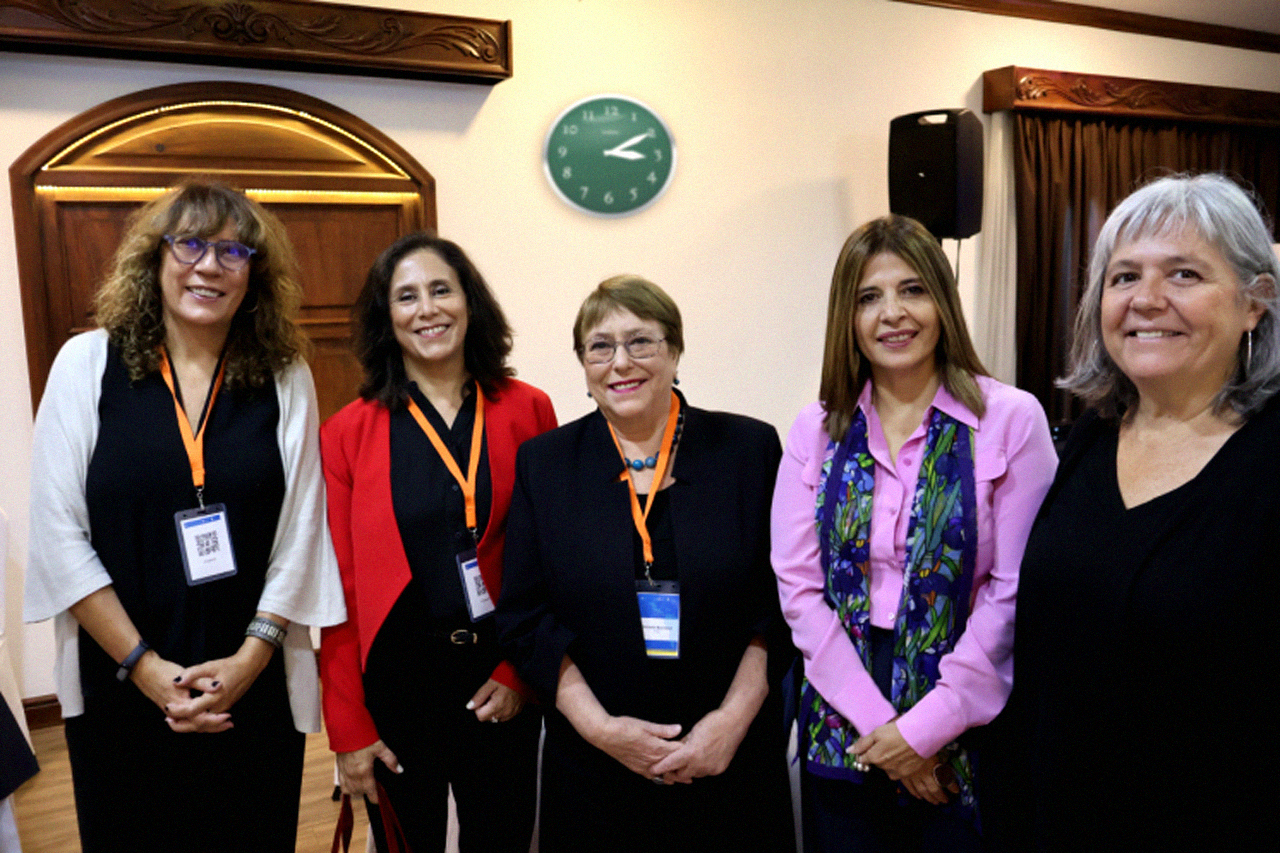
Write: 3:10
